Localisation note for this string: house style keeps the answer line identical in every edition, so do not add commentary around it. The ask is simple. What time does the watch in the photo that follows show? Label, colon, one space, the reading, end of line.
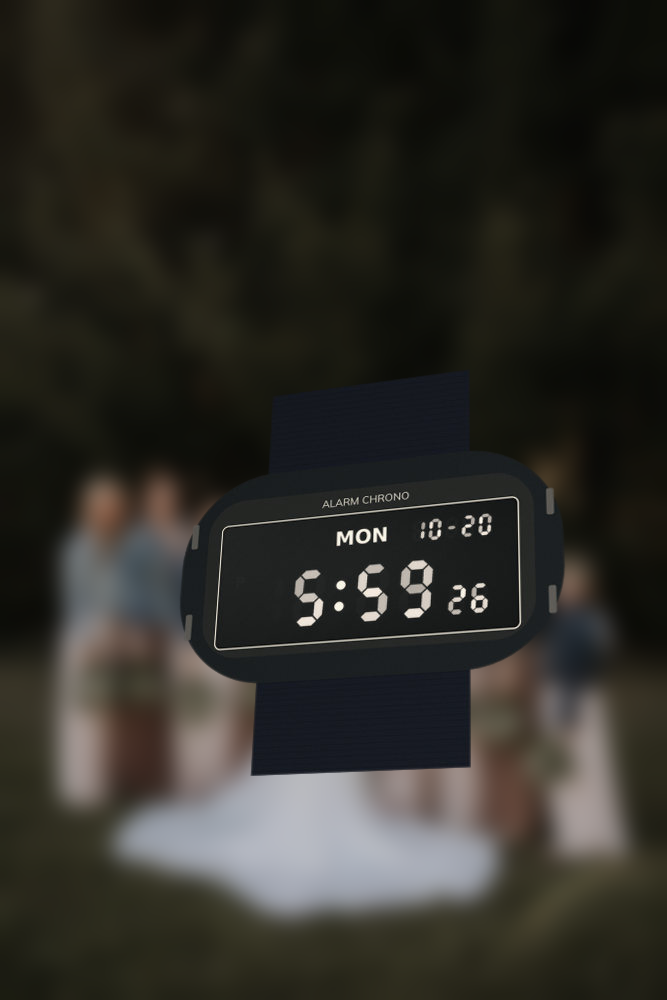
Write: 5:59:26
